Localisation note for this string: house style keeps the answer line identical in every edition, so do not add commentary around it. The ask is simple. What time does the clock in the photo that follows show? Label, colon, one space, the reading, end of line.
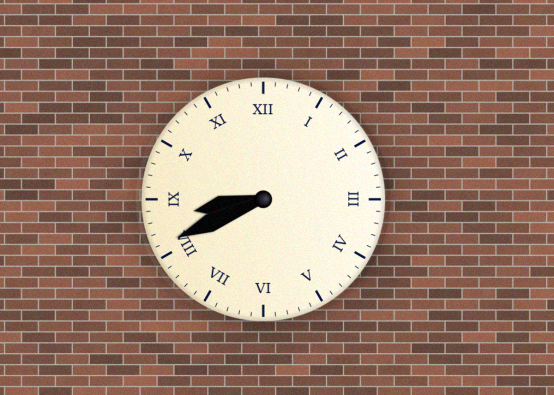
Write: 8:41
